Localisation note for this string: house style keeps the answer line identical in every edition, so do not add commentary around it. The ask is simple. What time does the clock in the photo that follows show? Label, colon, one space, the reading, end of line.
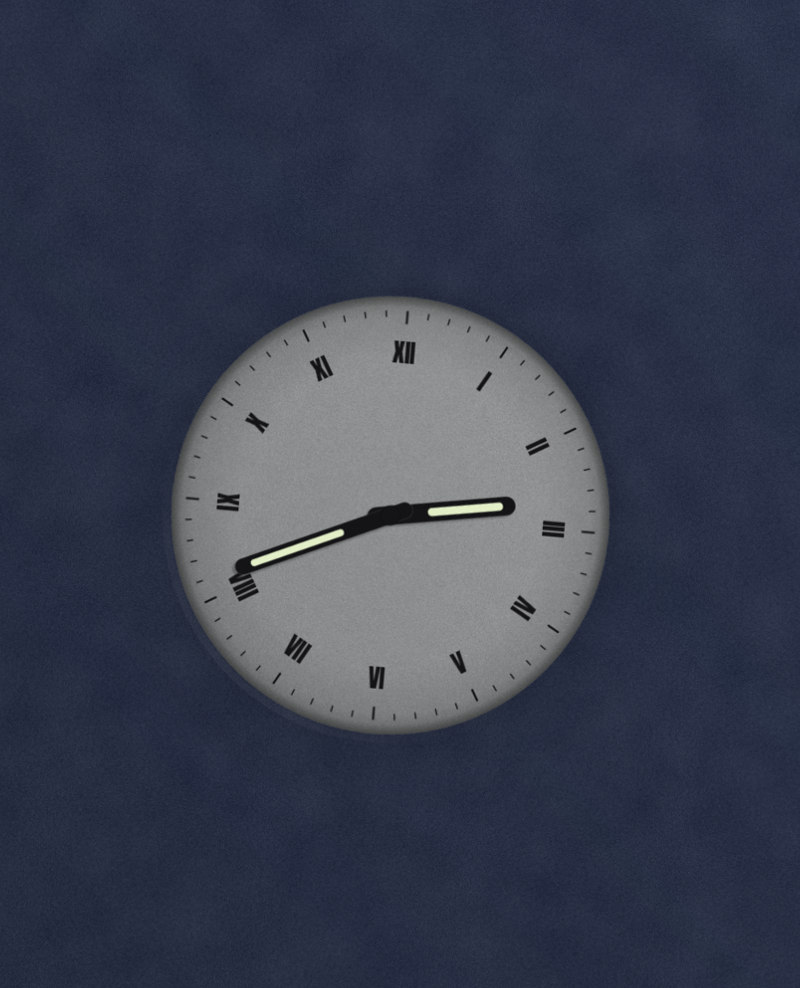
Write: 2:41
